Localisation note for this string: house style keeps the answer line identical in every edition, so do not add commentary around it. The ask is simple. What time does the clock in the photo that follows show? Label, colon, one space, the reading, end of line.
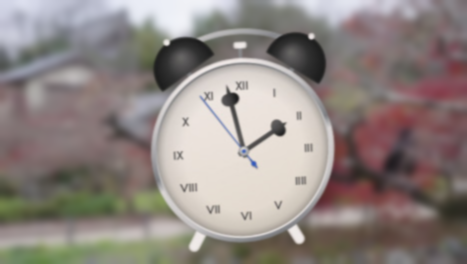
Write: 1:57:54
